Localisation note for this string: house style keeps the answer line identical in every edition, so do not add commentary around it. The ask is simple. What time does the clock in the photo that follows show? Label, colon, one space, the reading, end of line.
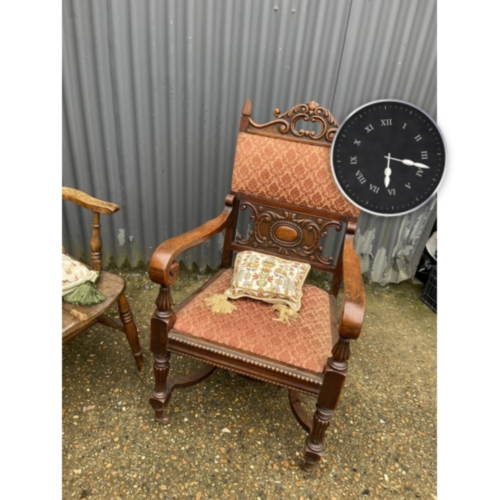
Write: 6:18
